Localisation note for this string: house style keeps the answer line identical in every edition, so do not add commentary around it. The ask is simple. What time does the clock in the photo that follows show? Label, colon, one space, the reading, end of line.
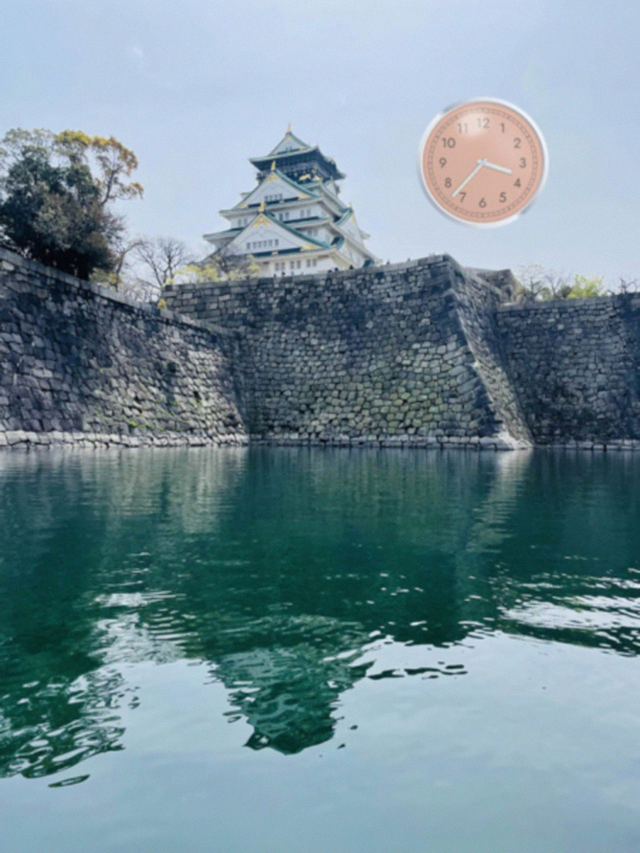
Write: 3:37
